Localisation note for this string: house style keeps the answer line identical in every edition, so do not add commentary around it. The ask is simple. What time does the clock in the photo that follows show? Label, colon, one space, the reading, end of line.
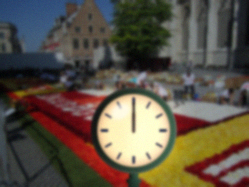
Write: 12:00
